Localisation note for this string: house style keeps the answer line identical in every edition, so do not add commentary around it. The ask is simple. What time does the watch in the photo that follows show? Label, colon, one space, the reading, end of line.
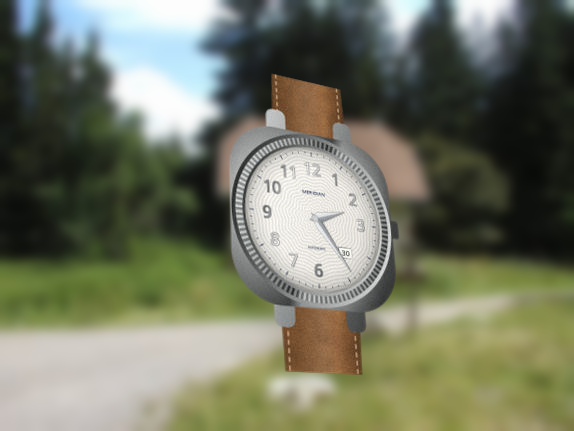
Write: 2:24
